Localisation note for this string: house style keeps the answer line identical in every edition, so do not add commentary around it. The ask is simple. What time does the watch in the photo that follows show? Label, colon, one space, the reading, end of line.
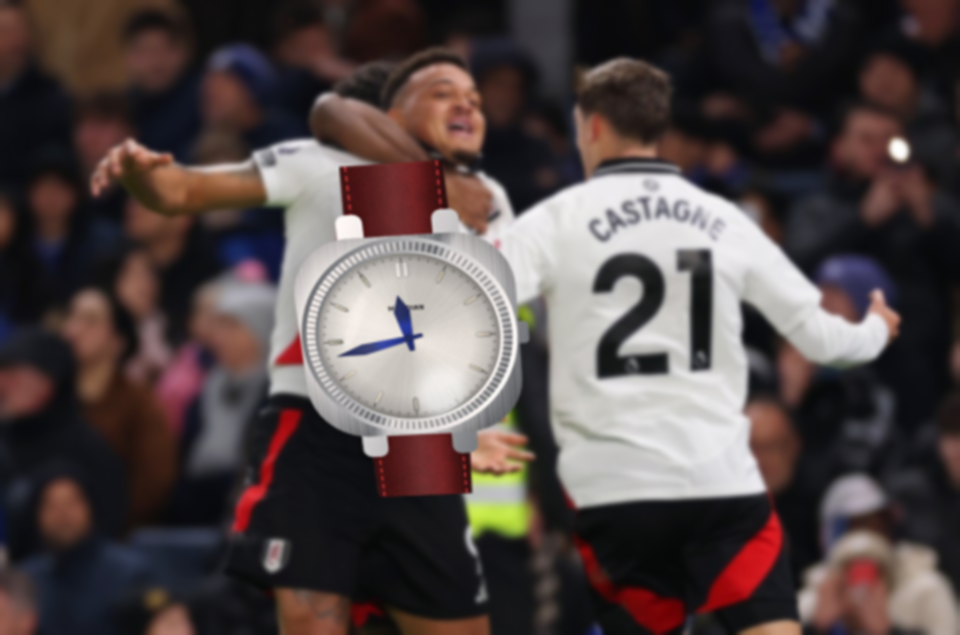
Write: 11:43
